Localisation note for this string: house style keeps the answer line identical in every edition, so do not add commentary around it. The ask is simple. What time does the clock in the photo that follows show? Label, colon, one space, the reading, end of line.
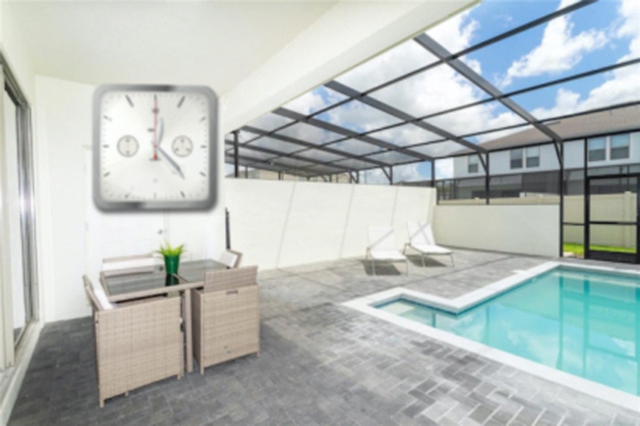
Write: 12:23
